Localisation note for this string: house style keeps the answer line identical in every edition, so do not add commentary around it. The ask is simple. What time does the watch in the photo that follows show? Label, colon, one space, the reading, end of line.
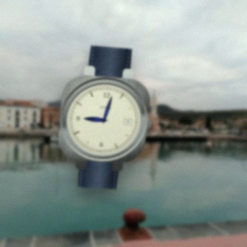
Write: 9:02
